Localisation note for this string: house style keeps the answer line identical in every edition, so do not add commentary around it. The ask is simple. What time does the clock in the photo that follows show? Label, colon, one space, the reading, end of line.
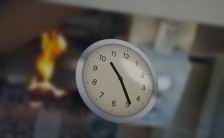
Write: 10:24
